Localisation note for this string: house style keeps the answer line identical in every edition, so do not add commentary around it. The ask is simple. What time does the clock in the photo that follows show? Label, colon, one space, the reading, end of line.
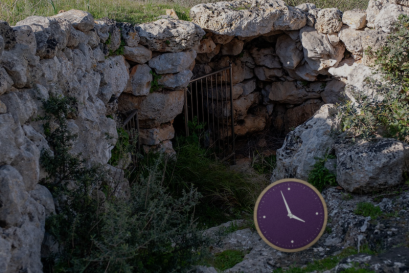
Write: 3:57
